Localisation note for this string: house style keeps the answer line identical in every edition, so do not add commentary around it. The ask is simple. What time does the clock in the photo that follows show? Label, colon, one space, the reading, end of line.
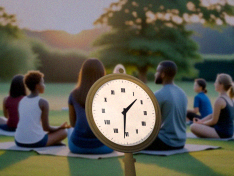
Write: 1:31
